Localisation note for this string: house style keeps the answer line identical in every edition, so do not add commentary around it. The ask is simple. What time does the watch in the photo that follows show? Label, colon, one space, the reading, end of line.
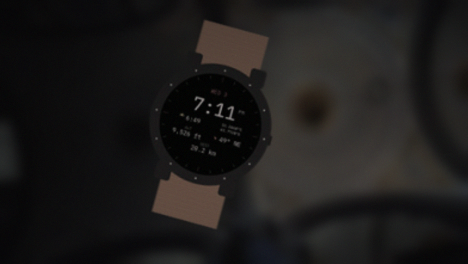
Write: 7:11
